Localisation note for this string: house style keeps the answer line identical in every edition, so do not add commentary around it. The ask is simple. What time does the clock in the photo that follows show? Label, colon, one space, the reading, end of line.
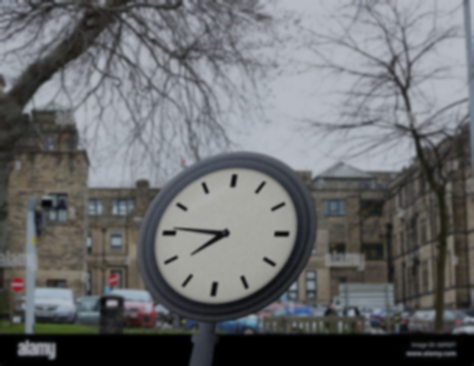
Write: 7:46
